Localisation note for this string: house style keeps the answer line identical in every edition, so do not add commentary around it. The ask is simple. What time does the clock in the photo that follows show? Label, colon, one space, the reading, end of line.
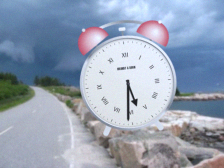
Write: 5:31
